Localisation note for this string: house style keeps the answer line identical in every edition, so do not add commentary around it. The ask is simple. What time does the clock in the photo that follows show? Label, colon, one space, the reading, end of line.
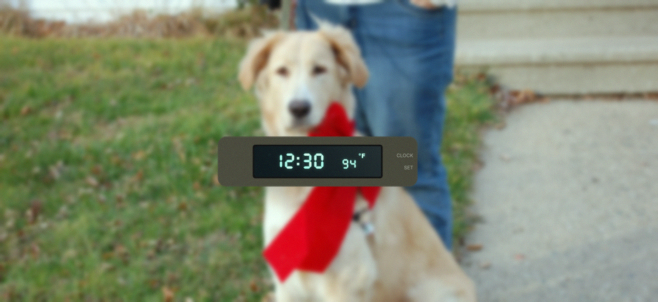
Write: 12:30
